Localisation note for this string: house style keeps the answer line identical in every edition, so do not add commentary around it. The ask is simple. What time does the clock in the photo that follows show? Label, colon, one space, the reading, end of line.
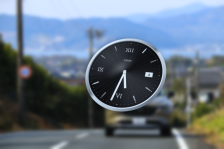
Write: 5:32
